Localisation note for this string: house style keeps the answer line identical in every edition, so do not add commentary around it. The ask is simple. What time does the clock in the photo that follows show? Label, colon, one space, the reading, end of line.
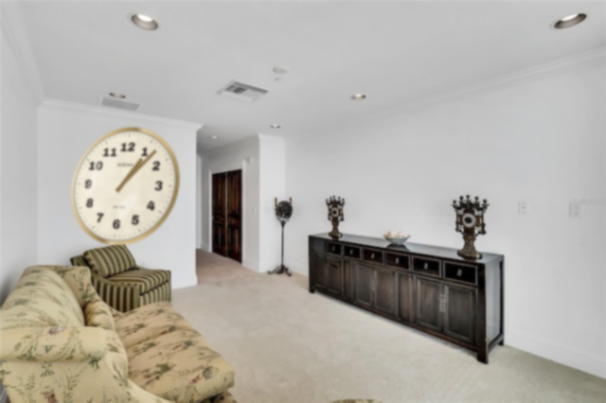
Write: 1:07
